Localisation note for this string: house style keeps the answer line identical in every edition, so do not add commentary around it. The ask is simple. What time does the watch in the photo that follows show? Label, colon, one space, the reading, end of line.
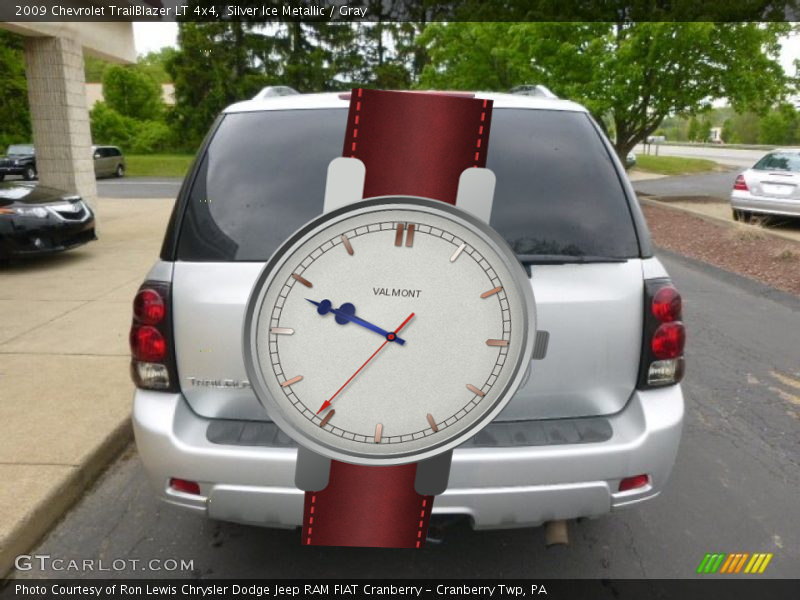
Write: 9:48:36
